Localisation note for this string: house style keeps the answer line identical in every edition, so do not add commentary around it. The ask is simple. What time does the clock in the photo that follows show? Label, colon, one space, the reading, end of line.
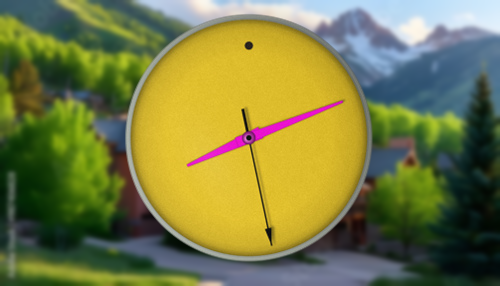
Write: 8:11:28
